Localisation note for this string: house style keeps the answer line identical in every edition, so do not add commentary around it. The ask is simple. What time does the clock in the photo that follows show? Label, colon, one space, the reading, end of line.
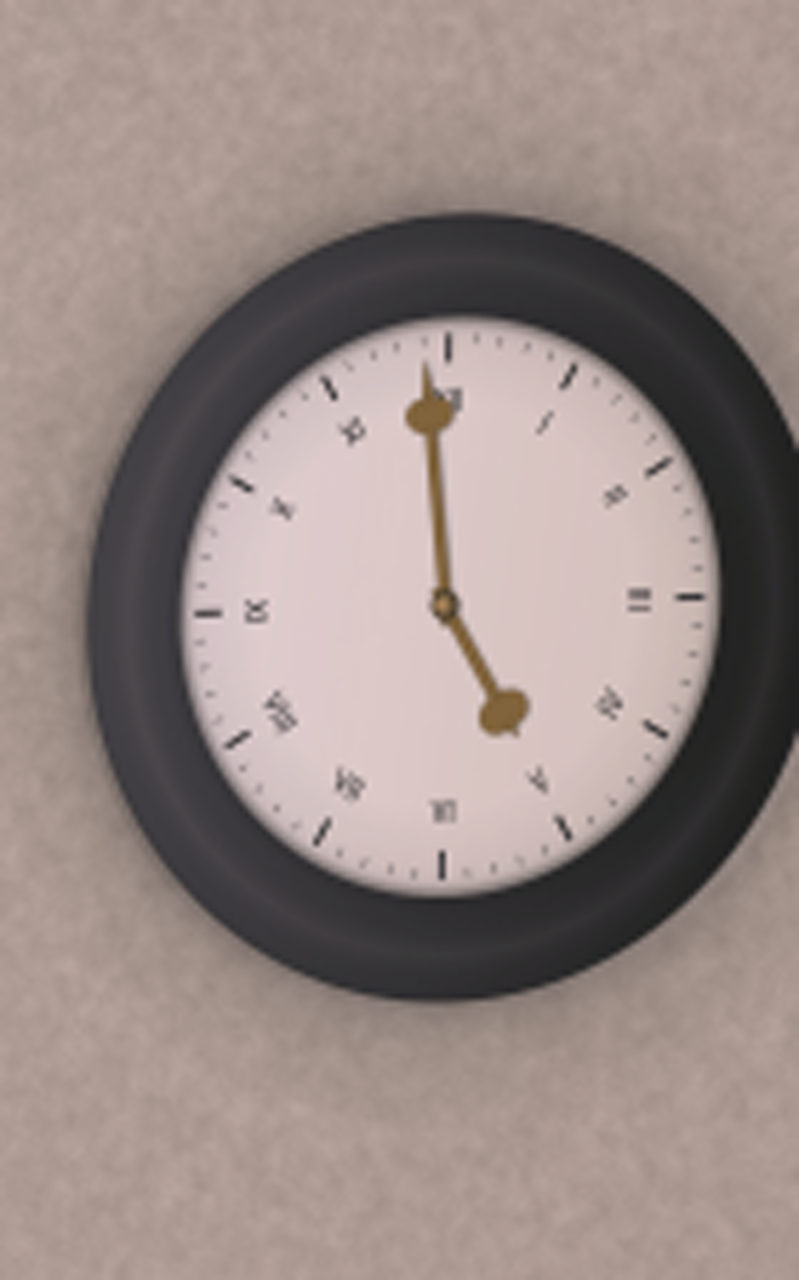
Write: 4:59
